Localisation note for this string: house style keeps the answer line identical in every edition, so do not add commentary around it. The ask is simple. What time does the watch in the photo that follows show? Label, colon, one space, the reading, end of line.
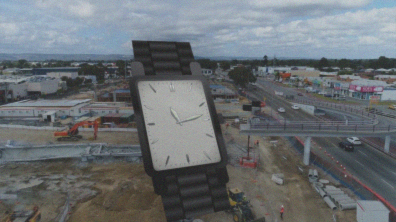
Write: 11:13
